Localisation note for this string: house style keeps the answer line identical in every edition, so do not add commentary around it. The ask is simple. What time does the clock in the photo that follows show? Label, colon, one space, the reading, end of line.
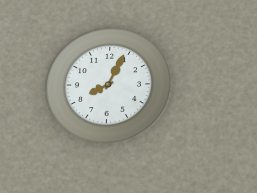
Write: 8:04
